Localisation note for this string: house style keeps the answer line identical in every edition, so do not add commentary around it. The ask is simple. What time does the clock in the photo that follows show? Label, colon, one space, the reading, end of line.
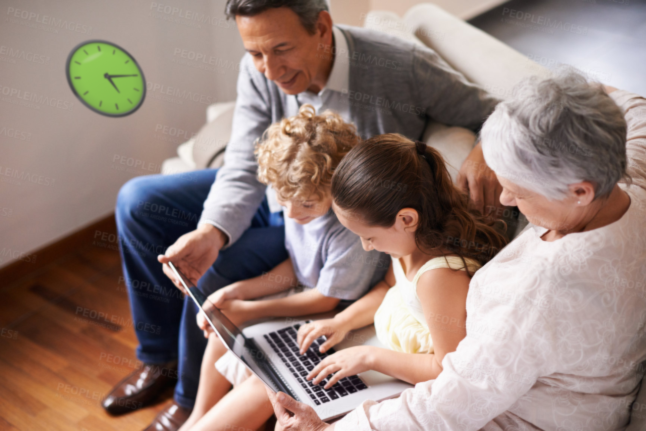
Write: 5:15
